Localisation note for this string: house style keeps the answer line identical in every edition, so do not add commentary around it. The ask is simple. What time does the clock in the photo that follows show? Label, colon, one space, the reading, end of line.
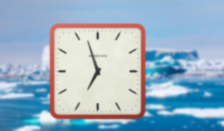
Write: 6:57
